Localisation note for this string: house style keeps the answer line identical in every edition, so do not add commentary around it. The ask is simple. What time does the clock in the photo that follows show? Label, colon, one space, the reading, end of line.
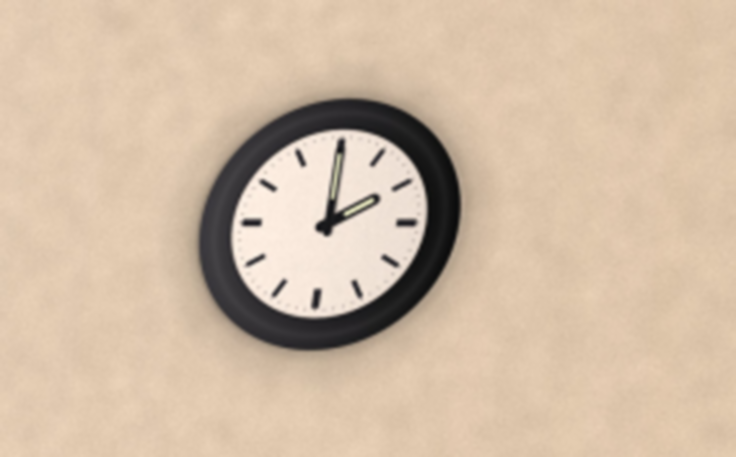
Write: 2:00
